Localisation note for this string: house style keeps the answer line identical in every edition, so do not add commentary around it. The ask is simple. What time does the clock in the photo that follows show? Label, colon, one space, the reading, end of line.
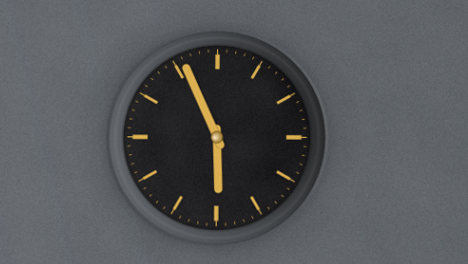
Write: 5:56
